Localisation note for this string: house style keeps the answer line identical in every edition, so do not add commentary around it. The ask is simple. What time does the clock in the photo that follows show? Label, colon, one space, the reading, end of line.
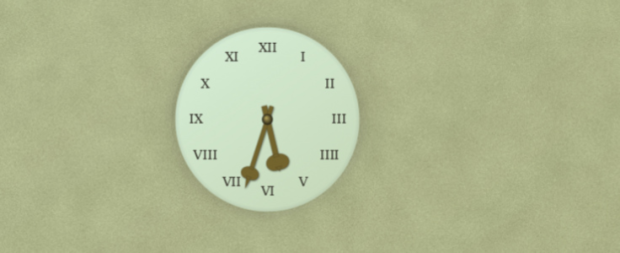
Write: 5:33
